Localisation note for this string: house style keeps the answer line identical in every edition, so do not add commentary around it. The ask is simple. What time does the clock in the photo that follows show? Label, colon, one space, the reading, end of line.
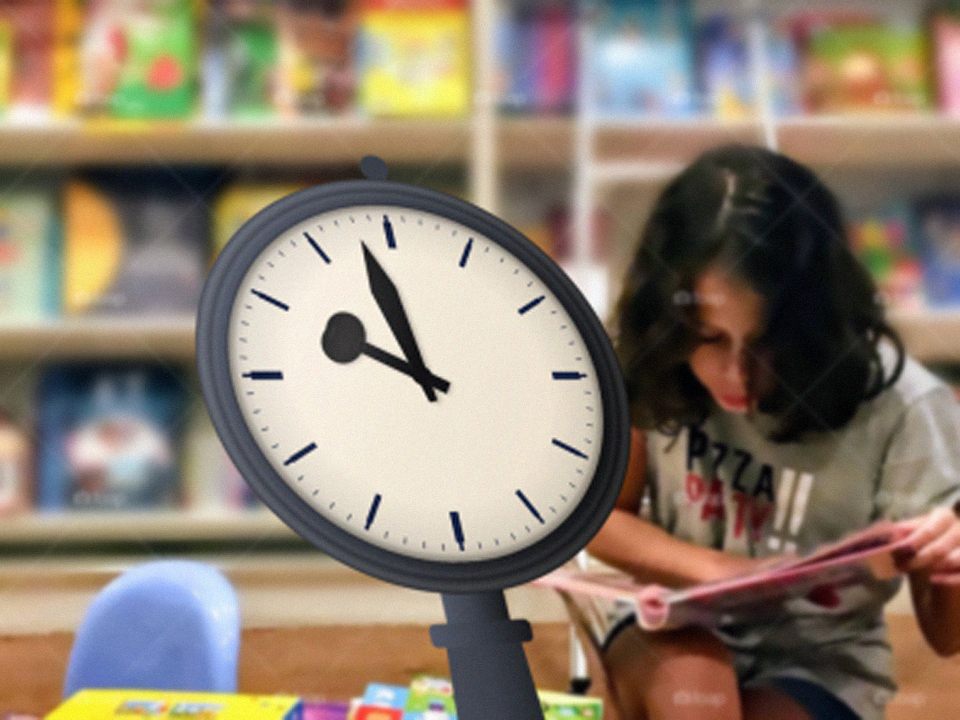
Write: 9:58
